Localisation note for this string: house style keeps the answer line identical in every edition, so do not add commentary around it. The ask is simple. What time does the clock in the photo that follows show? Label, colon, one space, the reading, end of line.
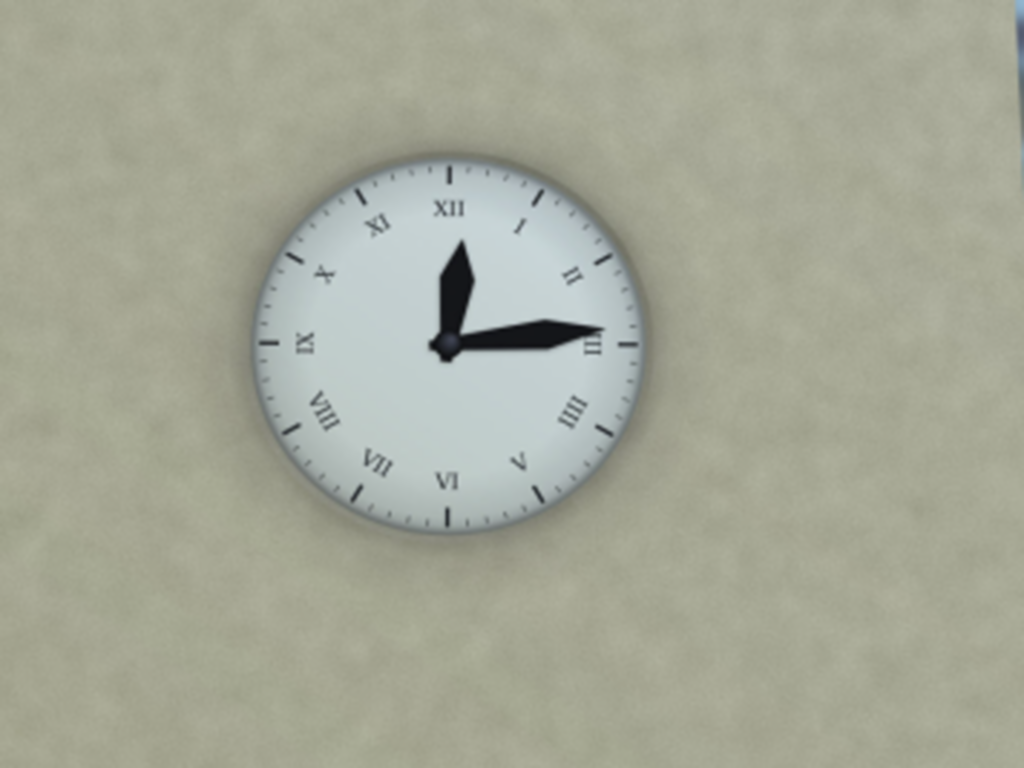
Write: 12:14
